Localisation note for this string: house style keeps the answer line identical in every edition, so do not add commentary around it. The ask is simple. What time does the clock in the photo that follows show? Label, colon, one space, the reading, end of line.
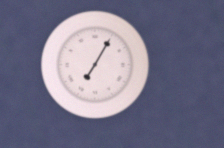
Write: 7:05
